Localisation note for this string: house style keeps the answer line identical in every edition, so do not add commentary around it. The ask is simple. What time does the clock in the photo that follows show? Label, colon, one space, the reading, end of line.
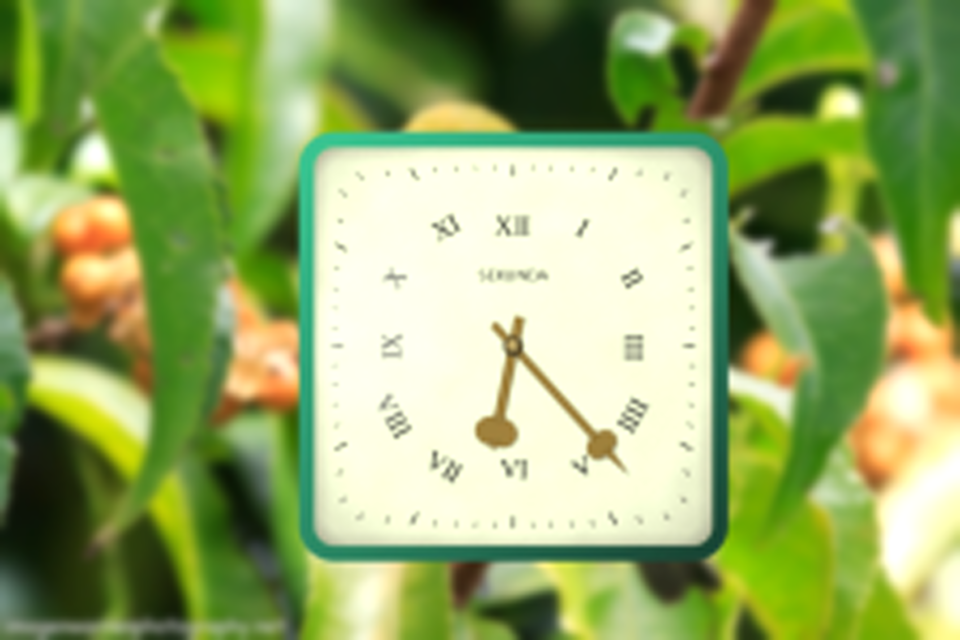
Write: 6:23
